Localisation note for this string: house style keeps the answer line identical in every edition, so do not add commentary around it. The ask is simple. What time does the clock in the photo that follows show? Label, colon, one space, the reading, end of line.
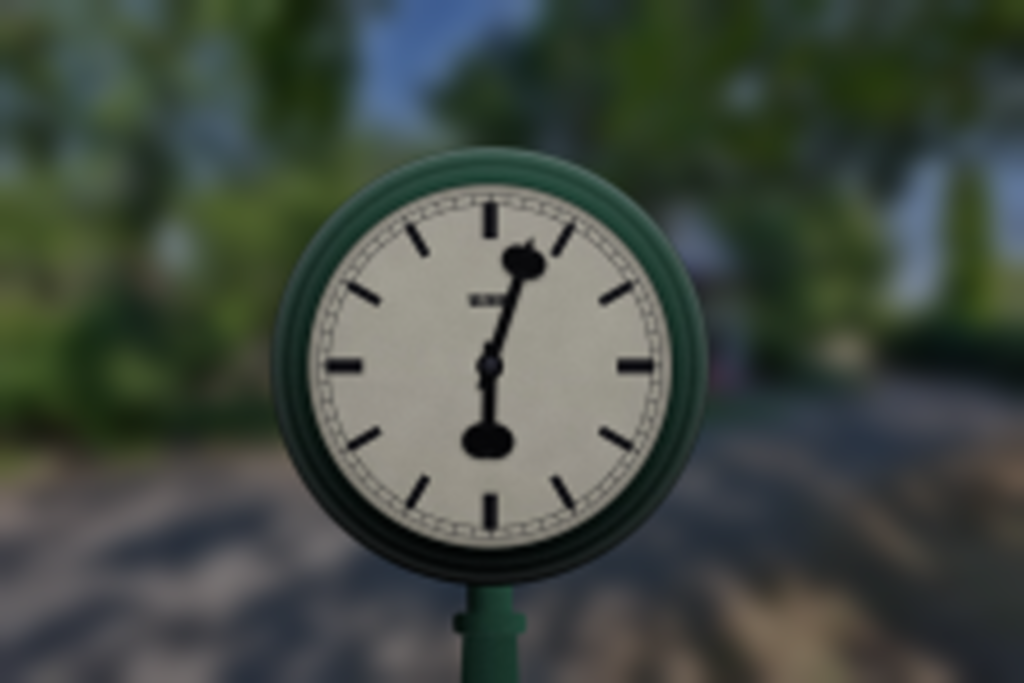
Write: 6:03
